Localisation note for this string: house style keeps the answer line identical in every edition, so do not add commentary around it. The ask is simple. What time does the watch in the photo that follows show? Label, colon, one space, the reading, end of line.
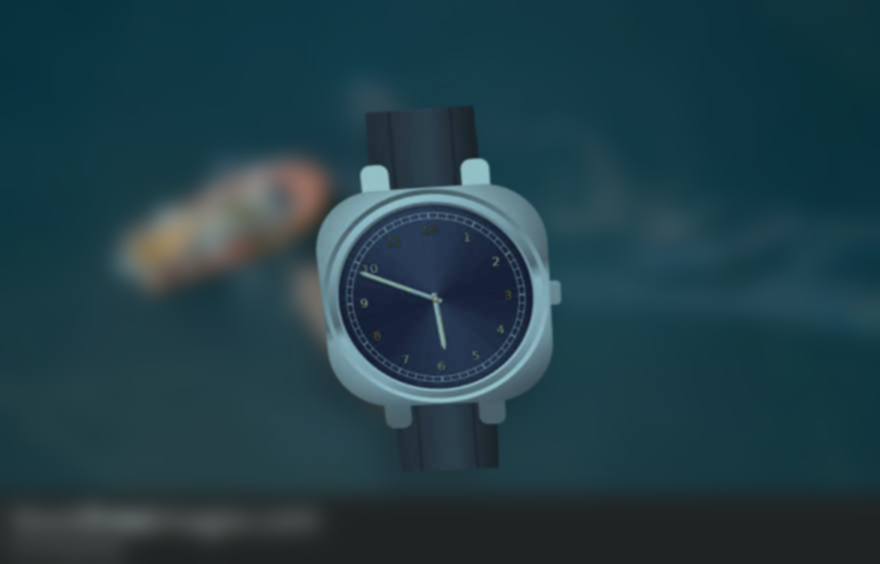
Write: 5:49
